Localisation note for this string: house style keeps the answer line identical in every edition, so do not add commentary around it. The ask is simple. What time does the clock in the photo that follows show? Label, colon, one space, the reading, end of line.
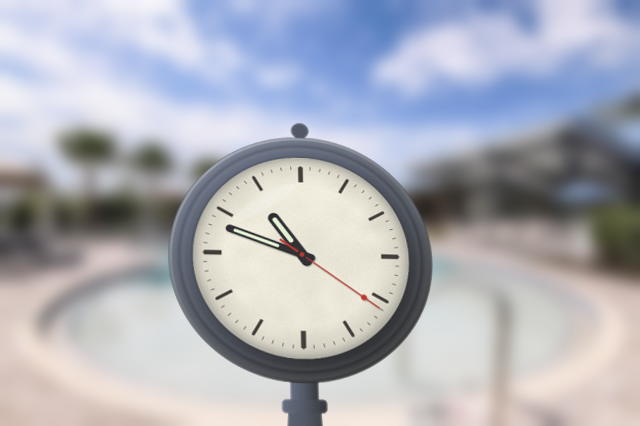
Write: 10:48:21
